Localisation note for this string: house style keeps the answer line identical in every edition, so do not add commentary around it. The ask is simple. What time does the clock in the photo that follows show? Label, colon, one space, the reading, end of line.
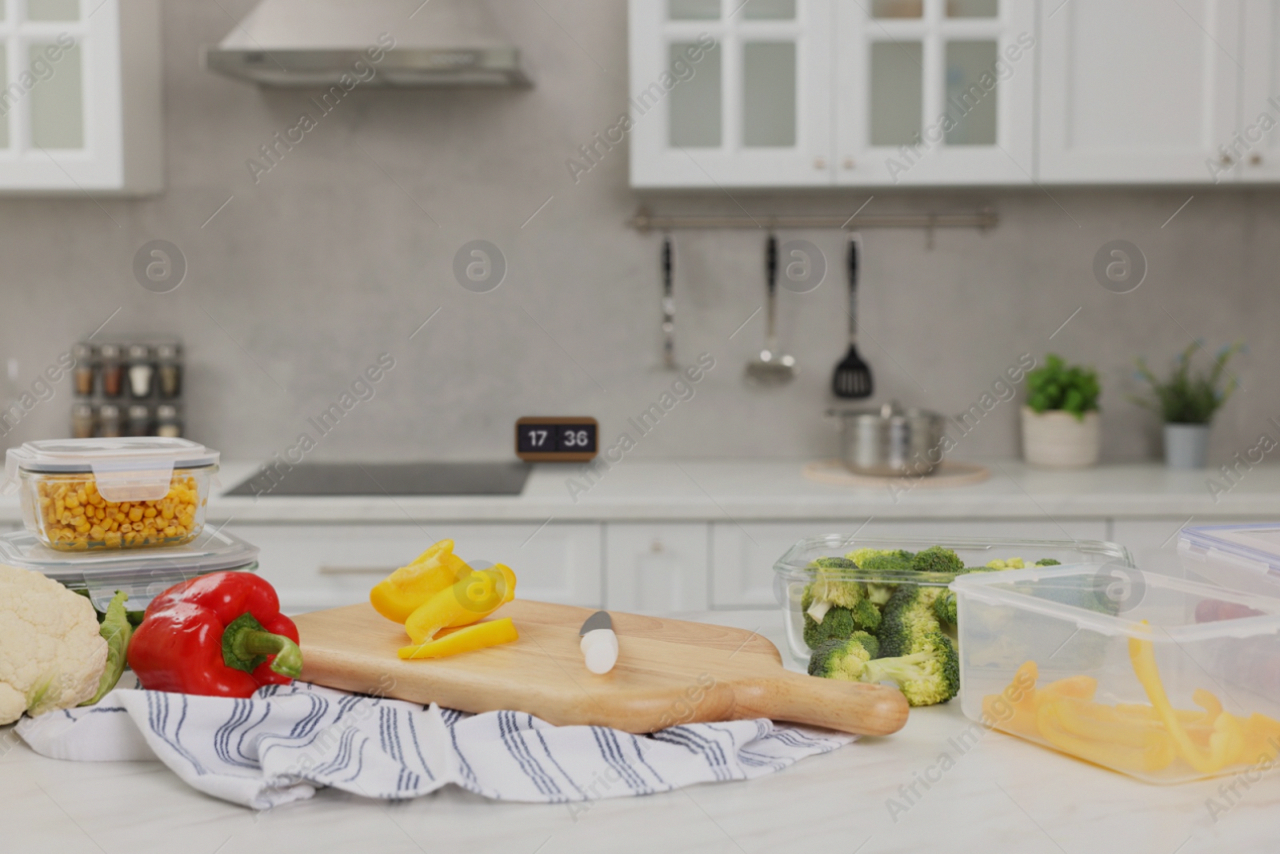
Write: 17:36
